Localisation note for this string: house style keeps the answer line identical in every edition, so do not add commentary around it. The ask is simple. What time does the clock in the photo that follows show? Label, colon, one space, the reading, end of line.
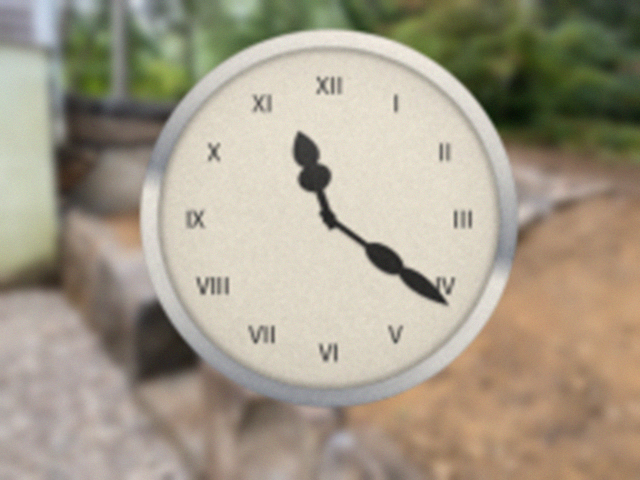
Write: 11:21
